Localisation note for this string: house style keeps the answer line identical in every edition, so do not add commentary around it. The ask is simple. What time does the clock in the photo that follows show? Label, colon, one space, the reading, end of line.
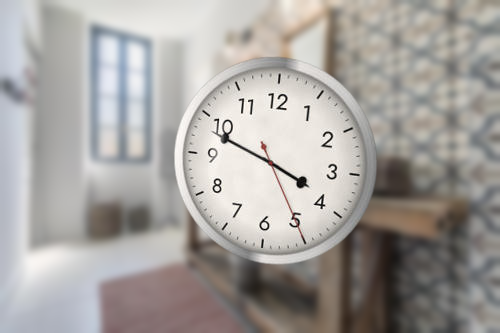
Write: 3:48:25
